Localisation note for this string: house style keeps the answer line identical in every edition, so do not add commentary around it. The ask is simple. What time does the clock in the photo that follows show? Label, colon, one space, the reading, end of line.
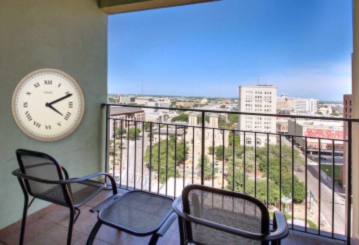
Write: 4:11
